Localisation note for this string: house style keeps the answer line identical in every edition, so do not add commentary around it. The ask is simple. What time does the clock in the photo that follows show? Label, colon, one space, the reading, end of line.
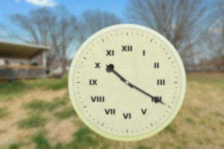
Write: 10:20
